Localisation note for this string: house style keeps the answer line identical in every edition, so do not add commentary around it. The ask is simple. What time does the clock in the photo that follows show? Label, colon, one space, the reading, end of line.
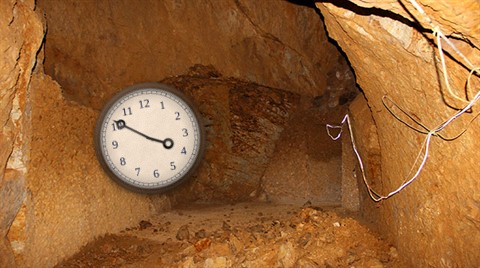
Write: 3:51
